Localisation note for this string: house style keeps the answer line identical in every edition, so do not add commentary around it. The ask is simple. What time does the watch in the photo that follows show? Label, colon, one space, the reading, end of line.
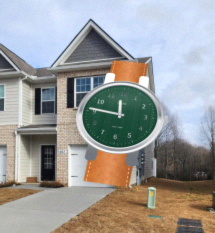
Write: 11:46
